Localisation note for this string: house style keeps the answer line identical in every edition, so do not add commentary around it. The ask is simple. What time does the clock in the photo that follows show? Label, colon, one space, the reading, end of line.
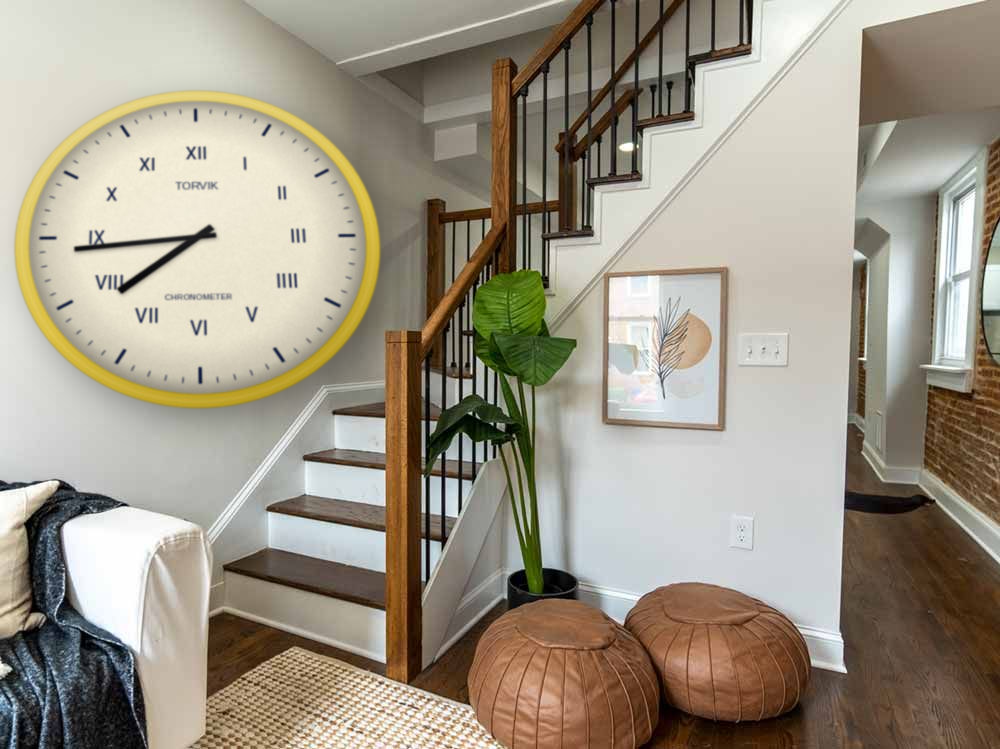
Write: 7:44
